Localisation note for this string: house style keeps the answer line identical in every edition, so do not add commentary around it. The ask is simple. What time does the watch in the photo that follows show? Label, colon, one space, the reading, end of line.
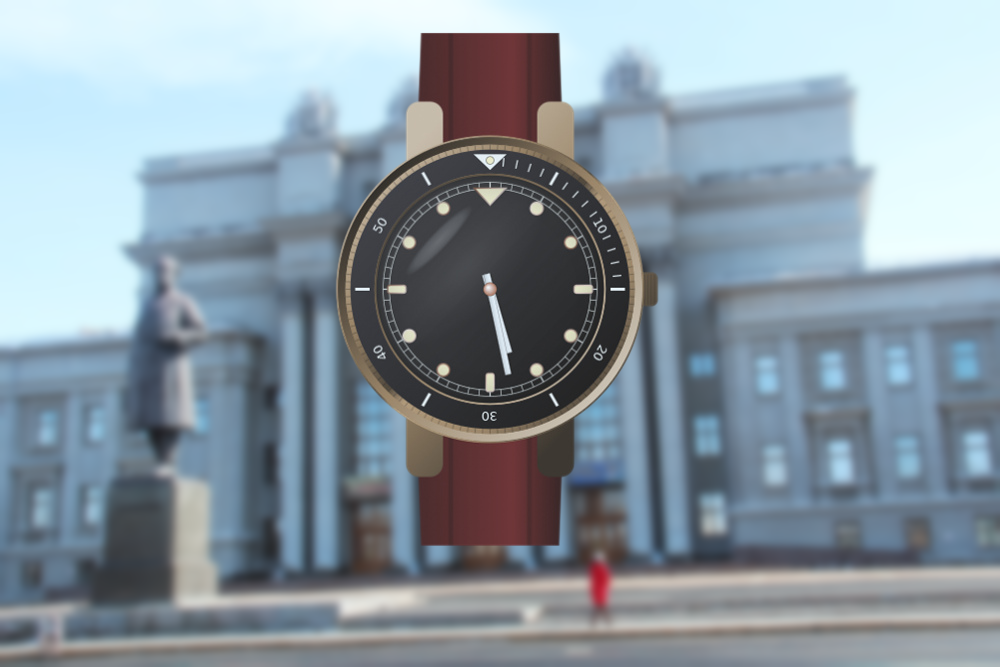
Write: 5:28
